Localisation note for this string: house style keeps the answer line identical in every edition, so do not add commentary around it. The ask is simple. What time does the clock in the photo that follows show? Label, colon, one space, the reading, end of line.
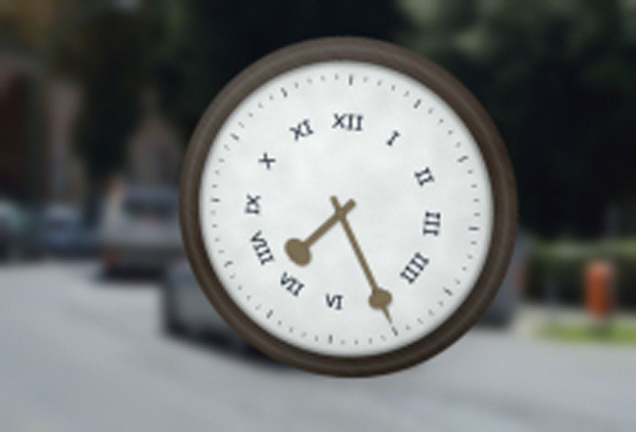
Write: 7:25
